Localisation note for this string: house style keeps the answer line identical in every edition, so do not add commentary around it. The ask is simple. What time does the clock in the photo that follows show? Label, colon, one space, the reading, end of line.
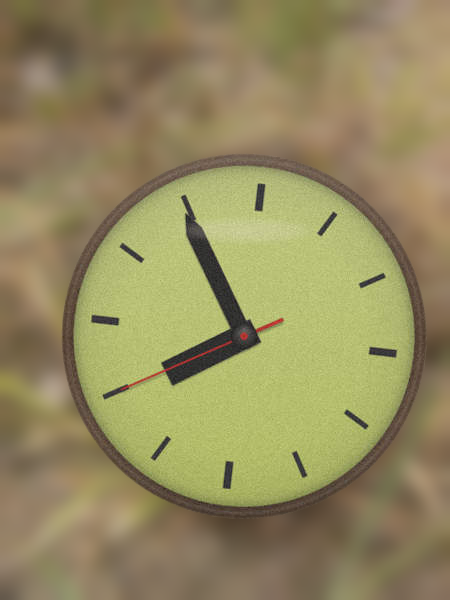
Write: 7:54:40
